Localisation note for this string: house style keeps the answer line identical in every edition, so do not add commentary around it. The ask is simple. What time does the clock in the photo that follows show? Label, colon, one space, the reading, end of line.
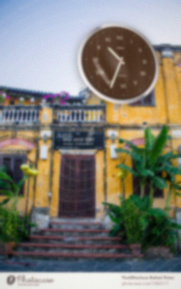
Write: 10:34
